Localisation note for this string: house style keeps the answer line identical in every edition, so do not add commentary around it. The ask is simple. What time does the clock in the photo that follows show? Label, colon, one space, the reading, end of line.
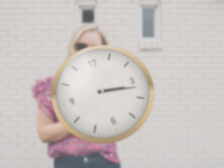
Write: 3:17
